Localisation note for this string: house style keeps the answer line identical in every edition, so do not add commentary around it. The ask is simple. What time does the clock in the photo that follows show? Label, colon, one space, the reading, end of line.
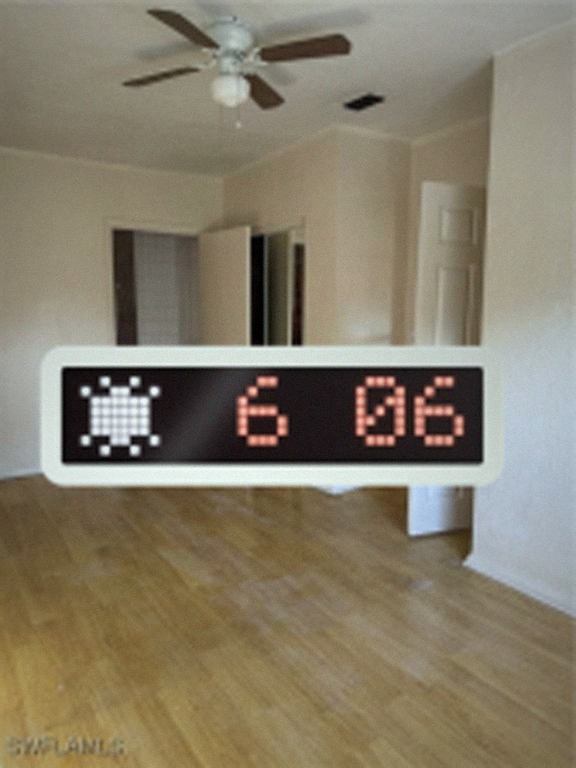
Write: 6:06
